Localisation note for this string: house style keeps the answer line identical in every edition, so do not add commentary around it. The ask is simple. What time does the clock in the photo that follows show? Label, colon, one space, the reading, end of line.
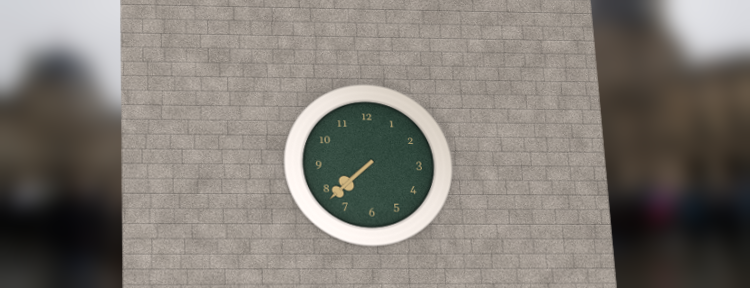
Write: 7:38
